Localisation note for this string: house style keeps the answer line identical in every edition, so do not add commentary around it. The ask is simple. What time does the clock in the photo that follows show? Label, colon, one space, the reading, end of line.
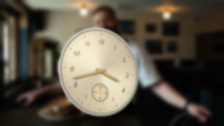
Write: 3:42
